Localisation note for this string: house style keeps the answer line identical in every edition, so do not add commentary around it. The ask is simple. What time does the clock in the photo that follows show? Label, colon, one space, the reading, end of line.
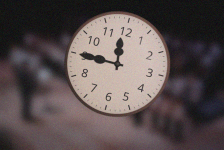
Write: 11:45
